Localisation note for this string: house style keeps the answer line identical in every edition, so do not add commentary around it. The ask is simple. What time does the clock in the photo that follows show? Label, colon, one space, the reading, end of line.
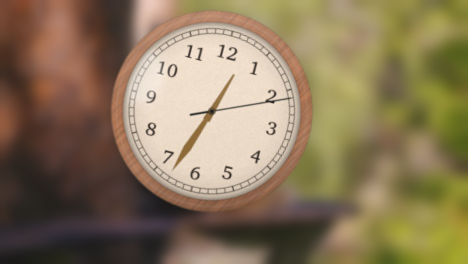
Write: 12:33:11
